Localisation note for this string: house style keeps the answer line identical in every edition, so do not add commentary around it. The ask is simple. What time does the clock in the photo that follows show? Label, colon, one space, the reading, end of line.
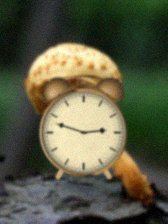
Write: 2:48
